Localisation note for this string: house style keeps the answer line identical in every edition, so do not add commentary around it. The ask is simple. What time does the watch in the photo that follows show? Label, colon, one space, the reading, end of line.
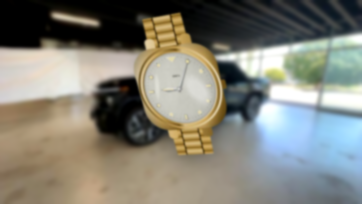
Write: 9:05
